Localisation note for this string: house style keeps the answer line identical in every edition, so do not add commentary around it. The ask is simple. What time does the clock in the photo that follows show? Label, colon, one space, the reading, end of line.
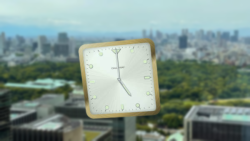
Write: 5:00
